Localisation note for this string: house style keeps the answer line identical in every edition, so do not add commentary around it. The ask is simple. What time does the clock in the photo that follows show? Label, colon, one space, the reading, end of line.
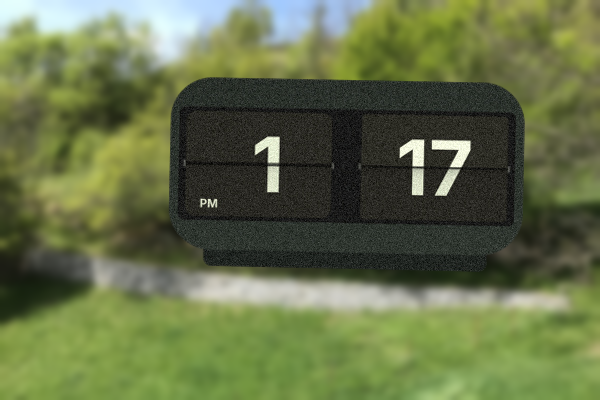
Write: 1:17
